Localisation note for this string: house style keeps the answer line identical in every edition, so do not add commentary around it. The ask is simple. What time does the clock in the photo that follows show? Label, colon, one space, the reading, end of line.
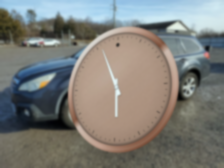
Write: 5:56
